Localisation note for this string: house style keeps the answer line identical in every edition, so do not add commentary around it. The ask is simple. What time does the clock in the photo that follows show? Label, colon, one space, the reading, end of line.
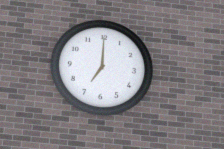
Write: 7:00
